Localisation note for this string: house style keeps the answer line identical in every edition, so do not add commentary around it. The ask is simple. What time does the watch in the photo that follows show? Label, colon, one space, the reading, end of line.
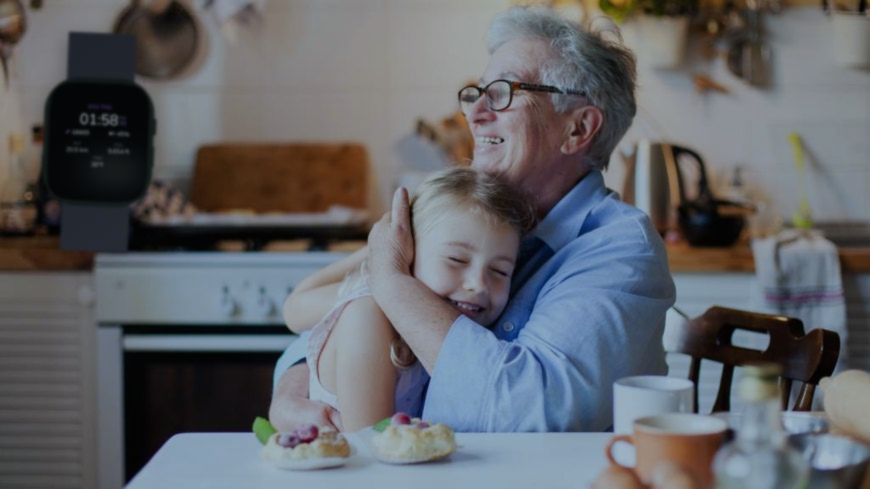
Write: 1:58
